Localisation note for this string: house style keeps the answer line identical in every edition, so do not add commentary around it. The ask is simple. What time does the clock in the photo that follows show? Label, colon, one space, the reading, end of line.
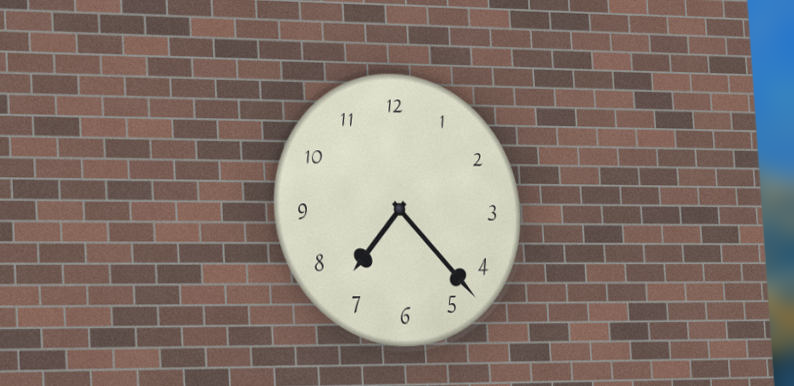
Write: 7:23
